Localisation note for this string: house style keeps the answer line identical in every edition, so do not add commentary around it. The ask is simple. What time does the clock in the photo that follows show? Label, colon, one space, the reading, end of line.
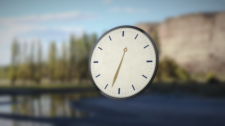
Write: 12:33
